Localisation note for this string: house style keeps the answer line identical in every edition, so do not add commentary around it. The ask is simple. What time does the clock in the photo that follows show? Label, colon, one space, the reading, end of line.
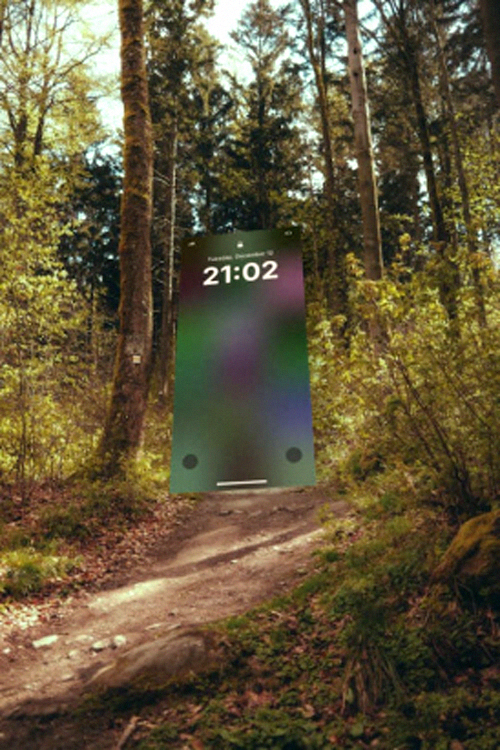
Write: 21:02
